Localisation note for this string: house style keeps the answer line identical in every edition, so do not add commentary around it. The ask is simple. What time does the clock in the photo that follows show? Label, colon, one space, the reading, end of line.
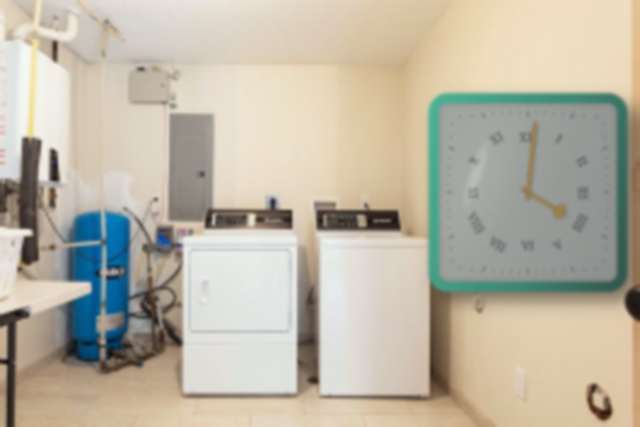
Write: 4:01
